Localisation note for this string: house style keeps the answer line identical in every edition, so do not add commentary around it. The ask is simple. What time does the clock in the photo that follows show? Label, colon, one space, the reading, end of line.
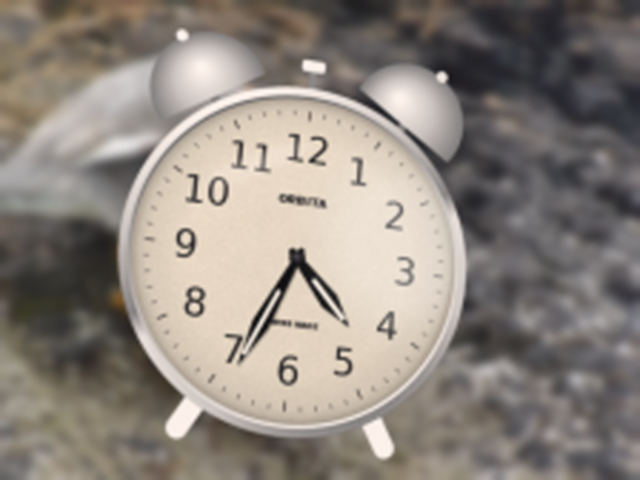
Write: 4:34
